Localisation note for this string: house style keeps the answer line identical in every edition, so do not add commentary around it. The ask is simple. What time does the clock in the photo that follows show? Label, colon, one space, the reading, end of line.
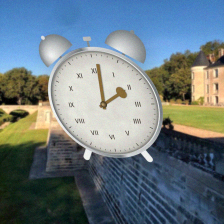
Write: 2:01
